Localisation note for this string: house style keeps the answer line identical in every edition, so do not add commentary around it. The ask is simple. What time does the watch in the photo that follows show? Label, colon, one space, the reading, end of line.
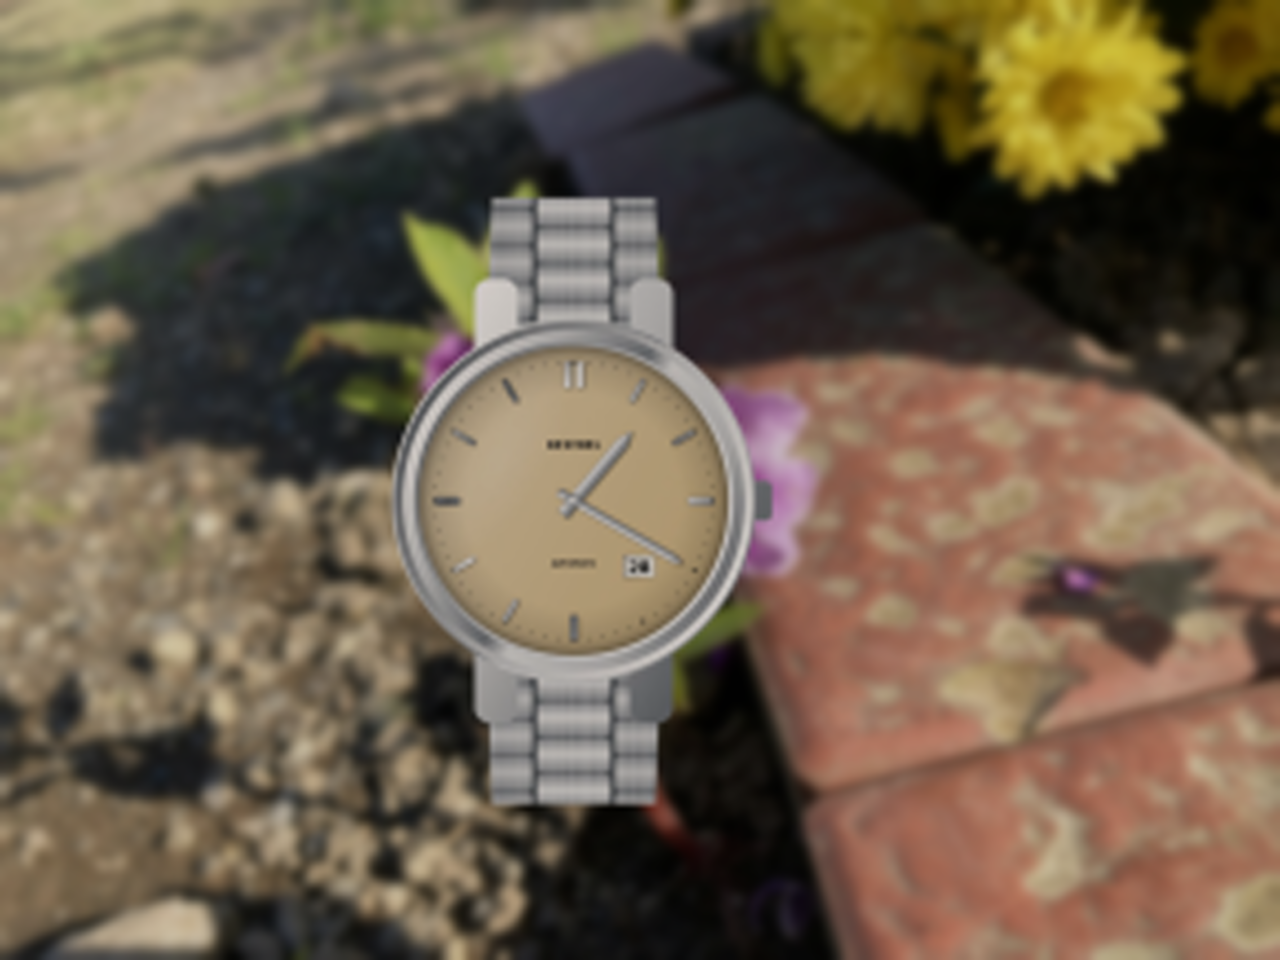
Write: 1:20
